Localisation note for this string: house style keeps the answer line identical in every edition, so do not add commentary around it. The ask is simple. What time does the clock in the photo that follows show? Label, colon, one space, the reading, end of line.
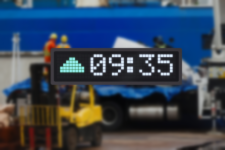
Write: 9:35
